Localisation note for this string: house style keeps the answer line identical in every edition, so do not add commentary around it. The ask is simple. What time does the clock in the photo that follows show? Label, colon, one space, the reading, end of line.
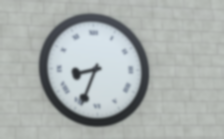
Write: 8:34
